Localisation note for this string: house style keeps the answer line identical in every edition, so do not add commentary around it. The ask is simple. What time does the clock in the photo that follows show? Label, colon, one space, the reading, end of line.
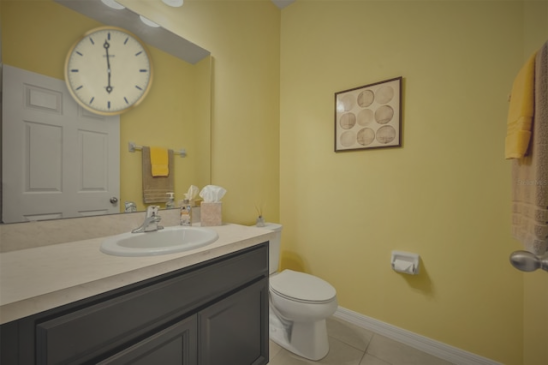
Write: 5:59
